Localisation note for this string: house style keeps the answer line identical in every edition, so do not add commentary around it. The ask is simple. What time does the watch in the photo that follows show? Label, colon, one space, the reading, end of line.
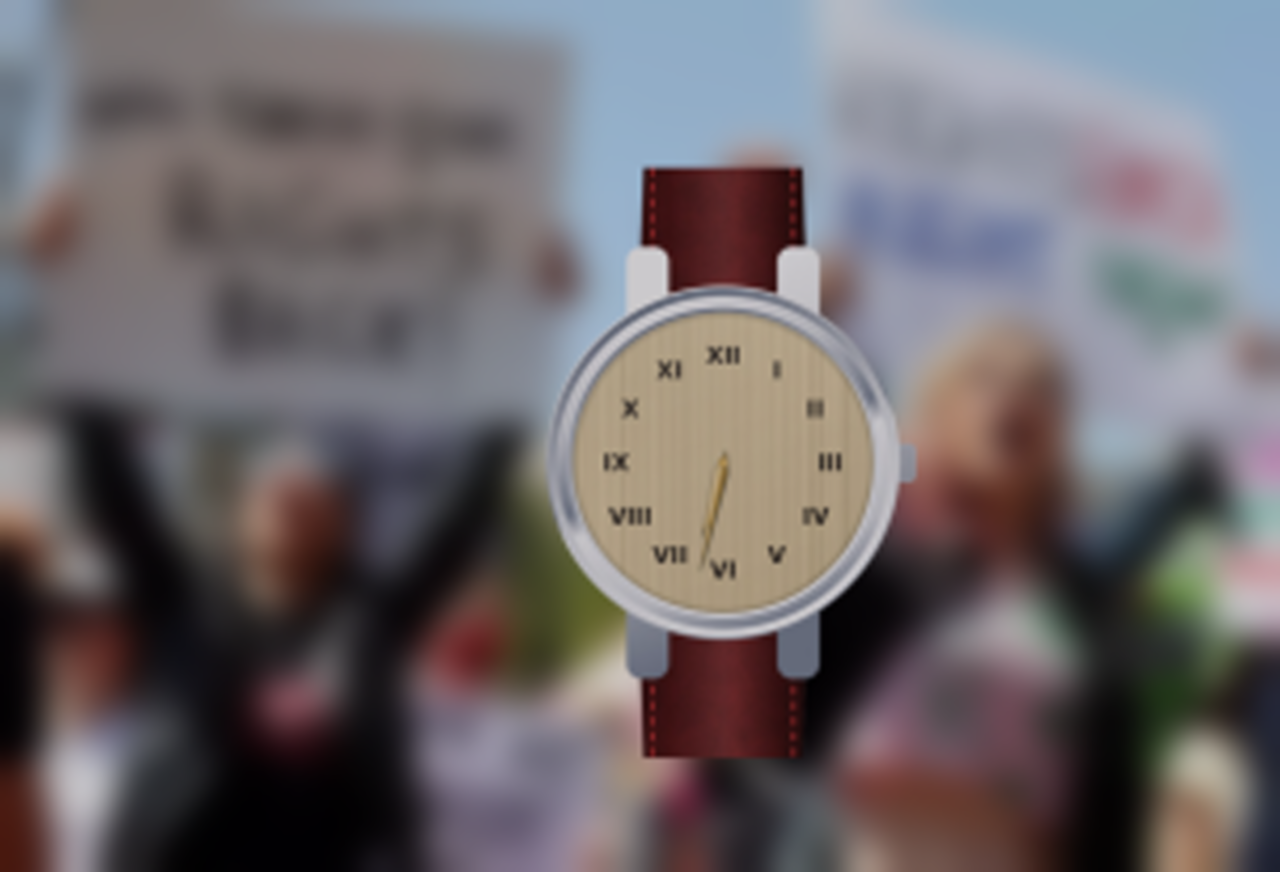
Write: 6:32
